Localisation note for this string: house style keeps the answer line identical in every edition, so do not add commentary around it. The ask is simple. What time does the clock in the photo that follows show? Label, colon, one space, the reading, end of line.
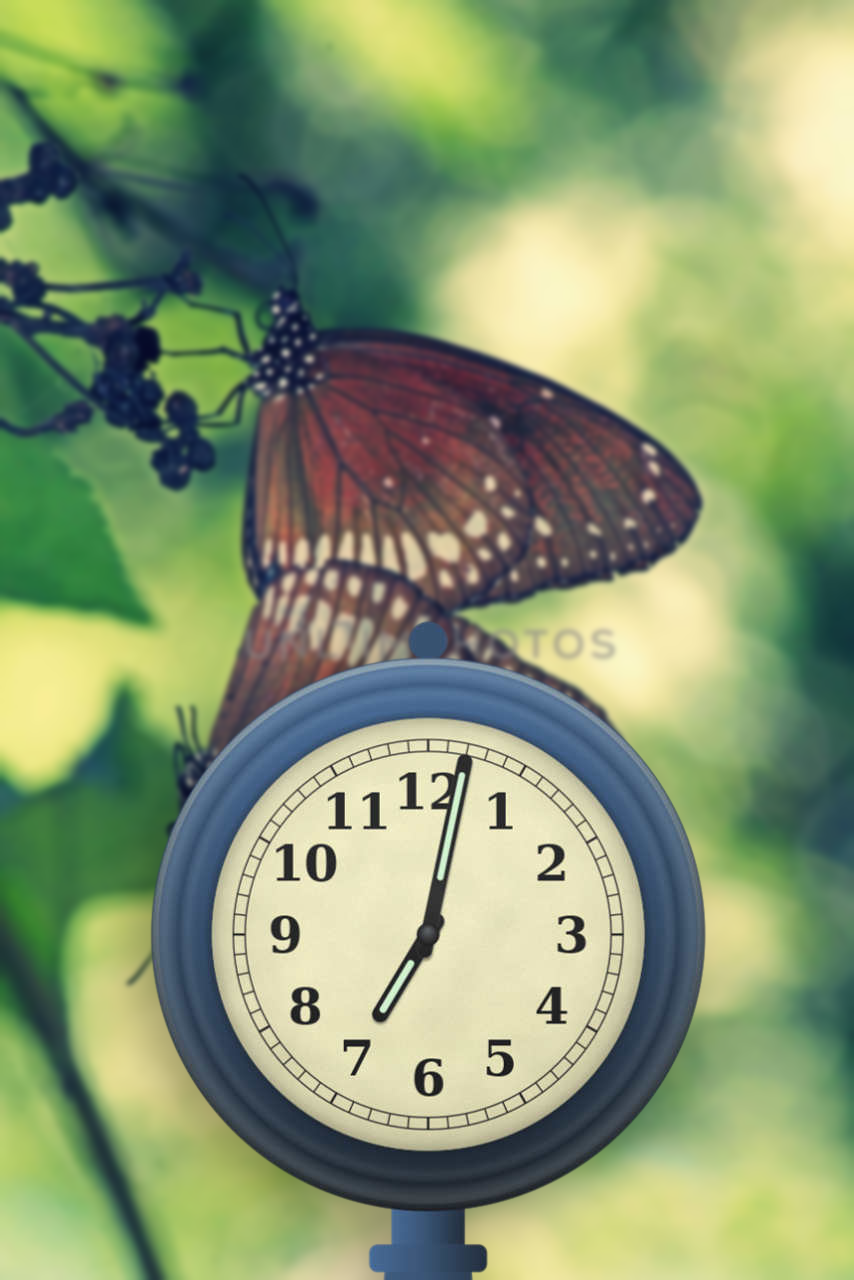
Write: 7:02
